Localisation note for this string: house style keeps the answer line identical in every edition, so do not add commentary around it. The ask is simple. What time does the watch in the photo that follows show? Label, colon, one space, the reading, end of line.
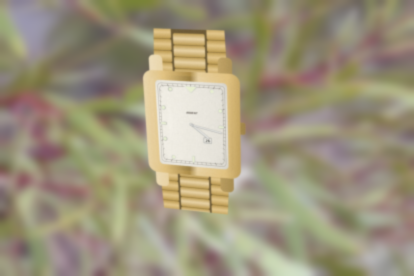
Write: 4:17
